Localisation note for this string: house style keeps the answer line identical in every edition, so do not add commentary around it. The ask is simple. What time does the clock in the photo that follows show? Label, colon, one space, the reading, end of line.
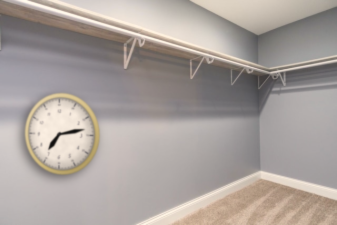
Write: 7:13
